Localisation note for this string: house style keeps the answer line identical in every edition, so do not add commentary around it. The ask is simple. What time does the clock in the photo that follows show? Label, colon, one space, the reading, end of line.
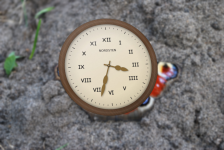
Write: 3:33
